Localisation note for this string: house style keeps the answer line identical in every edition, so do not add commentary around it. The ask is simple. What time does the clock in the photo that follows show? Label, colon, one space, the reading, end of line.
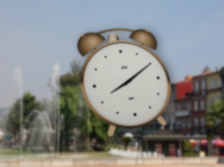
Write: 8:10
